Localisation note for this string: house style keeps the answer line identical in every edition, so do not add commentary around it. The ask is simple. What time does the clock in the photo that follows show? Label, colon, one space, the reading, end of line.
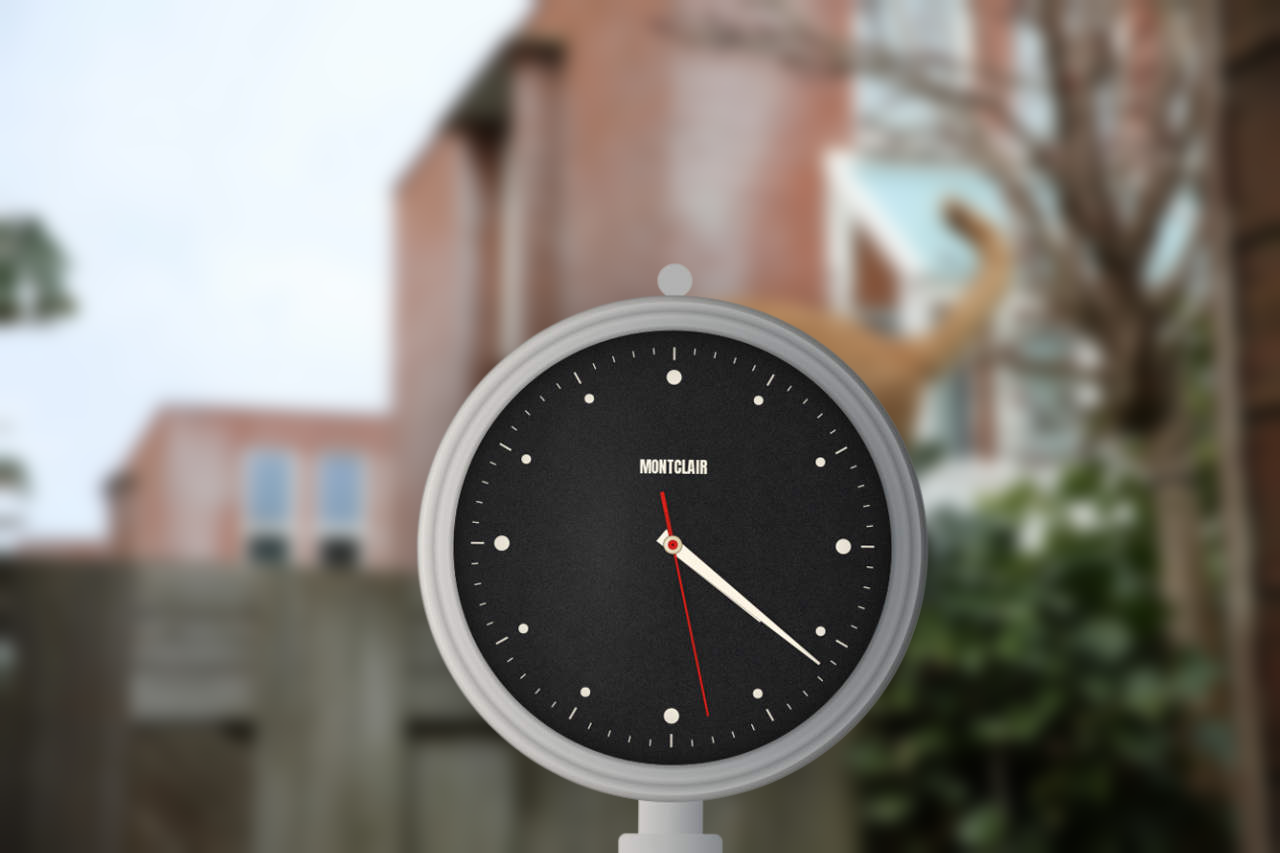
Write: 4:21:28
